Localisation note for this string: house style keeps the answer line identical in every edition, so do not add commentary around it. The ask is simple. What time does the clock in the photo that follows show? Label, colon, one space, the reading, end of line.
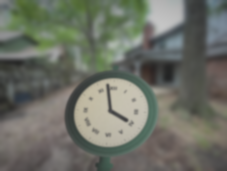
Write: 3:58
